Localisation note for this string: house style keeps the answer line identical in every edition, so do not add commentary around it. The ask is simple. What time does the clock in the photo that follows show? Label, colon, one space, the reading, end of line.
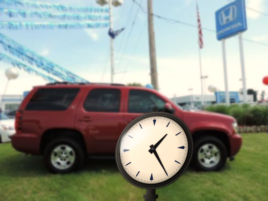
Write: 1:25
